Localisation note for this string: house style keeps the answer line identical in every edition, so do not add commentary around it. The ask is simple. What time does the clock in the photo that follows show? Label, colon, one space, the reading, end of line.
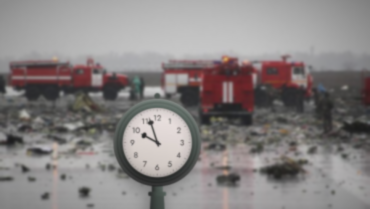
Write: 9:57
